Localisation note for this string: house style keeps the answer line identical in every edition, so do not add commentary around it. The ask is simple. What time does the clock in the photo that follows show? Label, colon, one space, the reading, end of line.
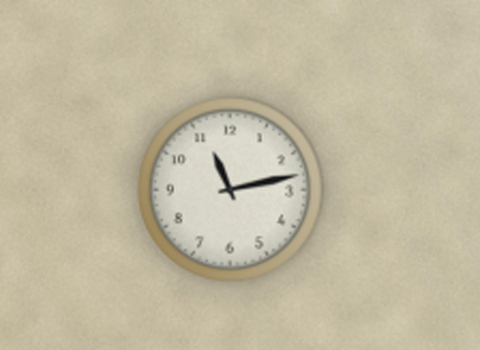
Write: 11:13
